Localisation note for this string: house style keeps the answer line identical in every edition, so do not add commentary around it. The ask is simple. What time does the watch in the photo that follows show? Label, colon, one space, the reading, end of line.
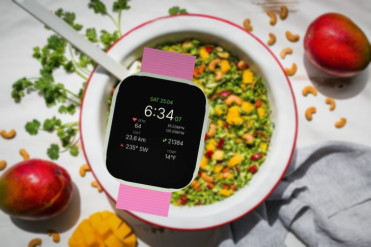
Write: 6:34
